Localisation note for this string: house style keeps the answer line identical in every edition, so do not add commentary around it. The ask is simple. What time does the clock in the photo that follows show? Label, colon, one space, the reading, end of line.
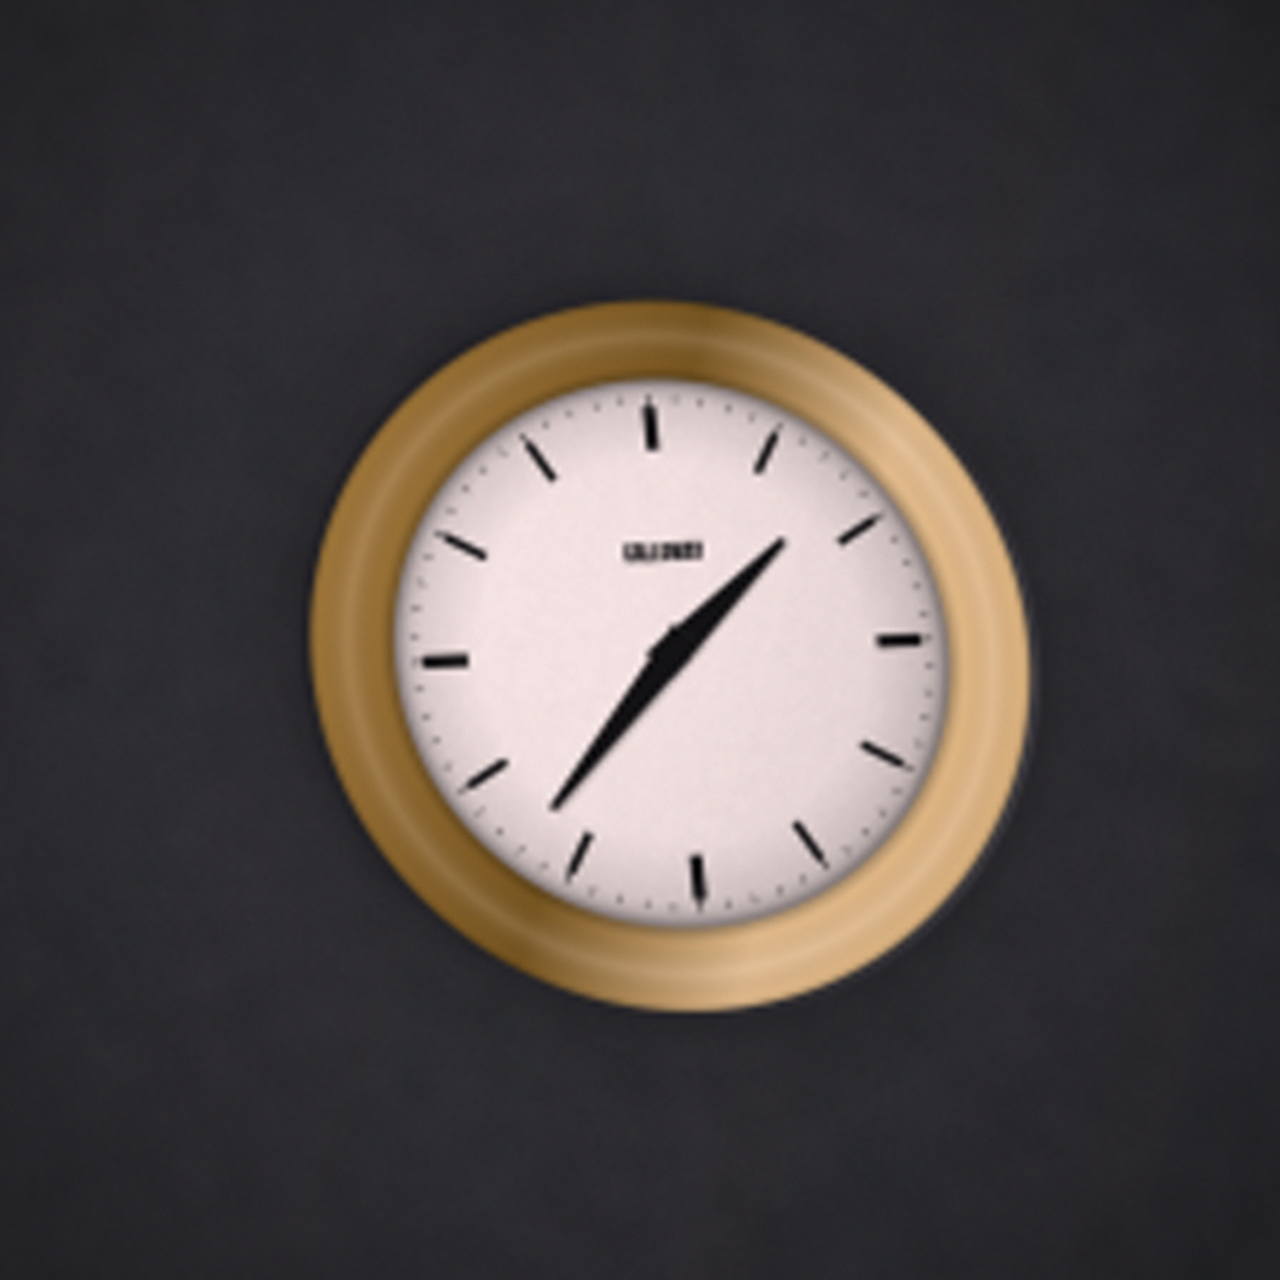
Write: 1:37
